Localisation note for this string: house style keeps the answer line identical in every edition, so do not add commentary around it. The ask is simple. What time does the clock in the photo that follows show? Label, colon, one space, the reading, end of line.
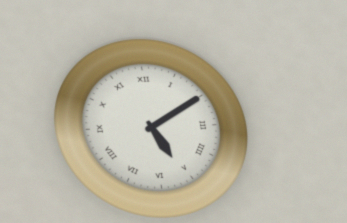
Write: 5:10
